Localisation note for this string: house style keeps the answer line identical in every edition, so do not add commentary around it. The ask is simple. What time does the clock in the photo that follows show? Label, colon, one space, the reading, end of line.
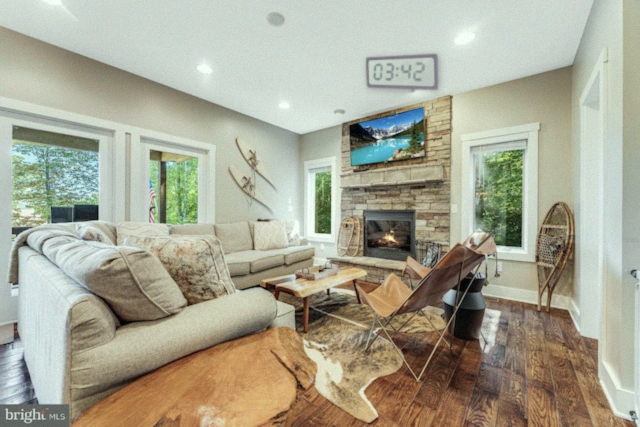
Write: 3:42
